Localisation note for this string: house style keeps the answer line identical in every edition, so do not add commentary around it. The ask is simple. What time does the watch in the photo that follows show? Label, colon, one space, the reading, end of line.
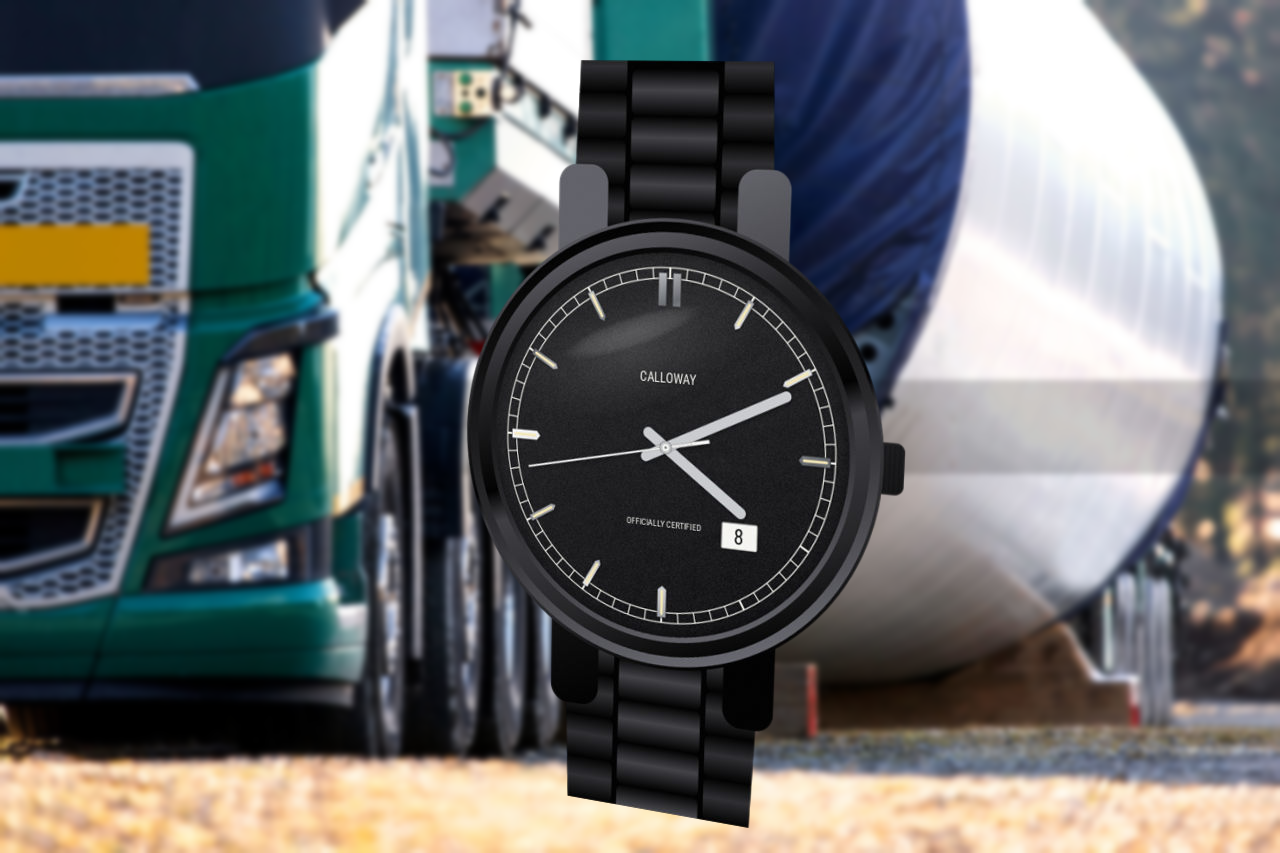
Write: 4:10:43
